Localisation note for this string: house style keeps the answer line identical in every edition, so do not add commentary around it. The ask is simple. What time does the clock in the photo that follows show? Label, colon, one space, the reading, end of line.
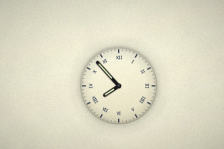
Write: 7:53
